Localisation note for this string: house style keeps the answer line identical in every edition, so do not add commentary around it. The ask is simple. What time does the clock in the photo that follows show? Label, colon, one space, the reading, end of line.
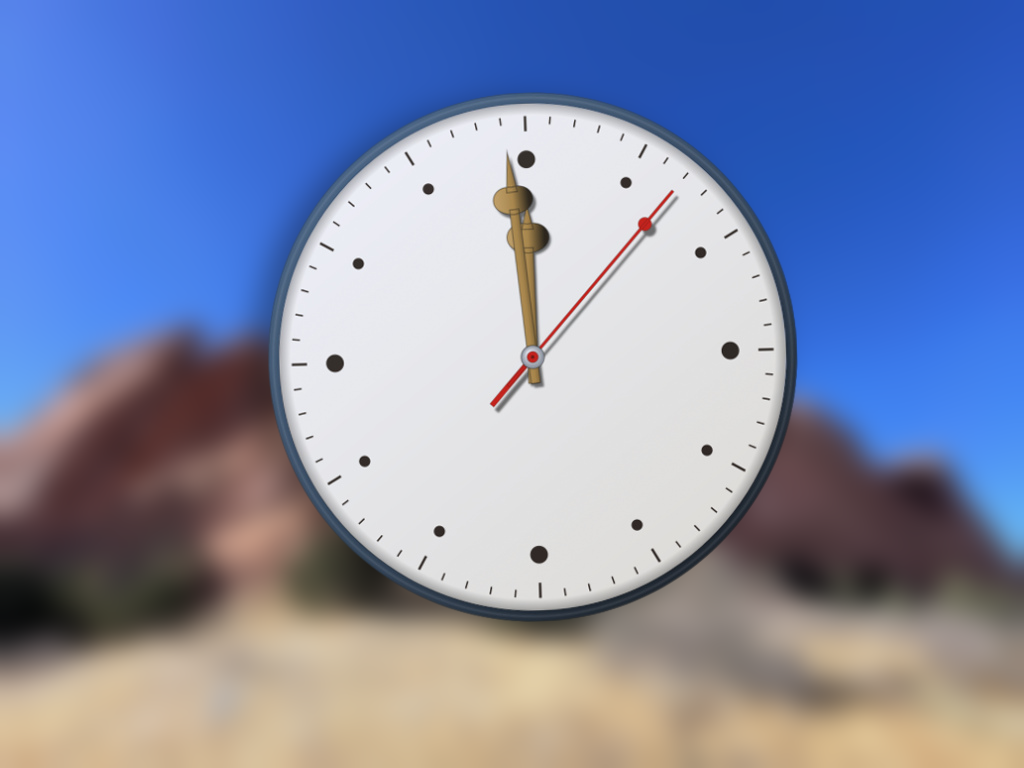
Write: 11:59:07
